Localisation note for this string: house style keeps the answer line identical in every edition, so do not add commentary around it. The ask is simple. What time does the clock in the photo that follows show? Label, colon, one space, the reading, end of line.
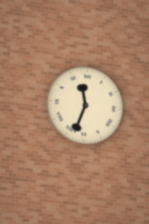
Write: 11:33
